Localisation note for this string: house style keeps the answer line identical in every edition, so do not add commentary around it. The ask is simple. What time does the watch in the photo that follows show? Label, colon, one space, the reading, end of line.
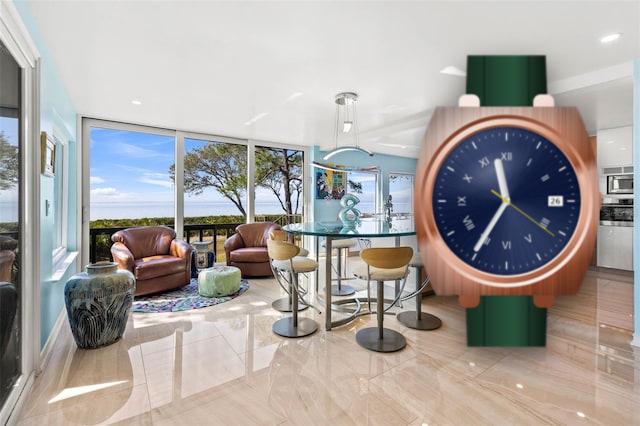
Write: 11:35:21
